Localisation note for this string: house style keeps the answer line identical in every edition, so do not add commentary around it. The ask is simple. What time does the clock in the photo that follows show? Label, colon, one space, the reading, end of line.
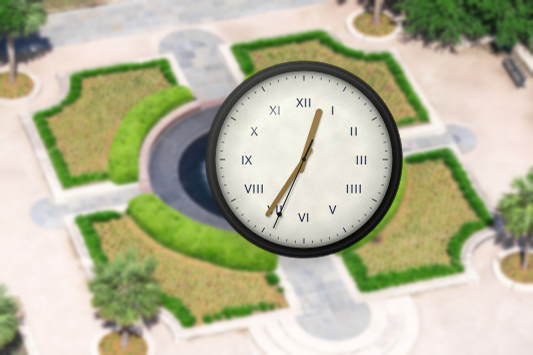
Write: 12:35:34
